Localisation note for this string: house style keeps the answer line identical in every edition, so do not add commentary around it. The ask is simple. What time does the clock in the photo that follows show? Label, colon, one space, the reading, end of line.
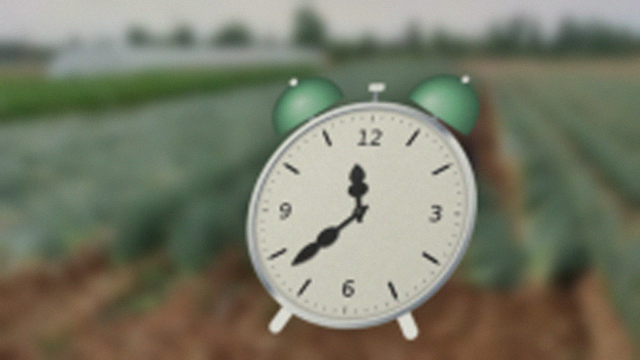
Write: 11:38
